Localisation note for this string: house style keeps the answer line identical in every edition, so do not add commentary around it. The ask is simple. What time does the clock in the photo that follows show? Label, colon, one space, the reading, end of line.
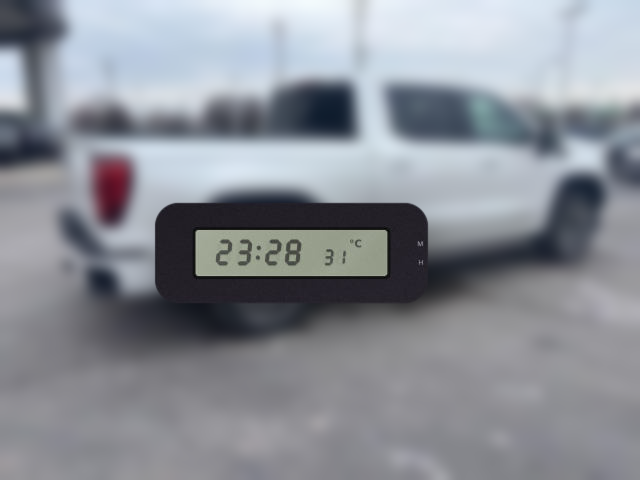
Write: 23:28
